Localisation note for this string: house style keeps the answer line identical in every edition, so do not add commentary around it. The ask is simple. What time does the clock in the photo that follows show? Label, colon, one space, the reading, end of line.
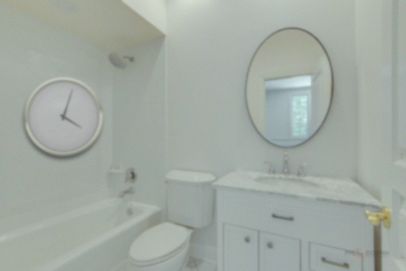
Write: 4:03
